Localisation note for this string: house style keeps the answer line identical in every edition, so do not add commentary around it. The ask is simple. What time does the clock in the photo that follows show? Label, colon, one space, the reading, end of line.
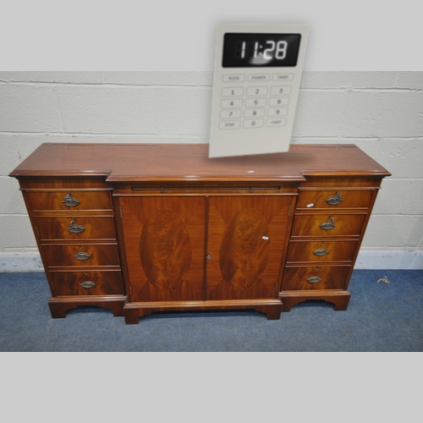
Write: 11:28
